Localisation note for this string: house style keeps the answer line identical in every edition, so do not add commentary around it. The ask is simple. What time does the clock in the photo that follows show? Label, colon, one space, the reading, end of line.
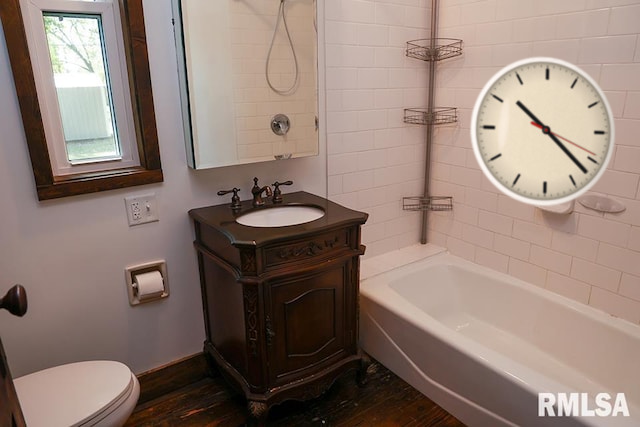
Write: 10:22:19
